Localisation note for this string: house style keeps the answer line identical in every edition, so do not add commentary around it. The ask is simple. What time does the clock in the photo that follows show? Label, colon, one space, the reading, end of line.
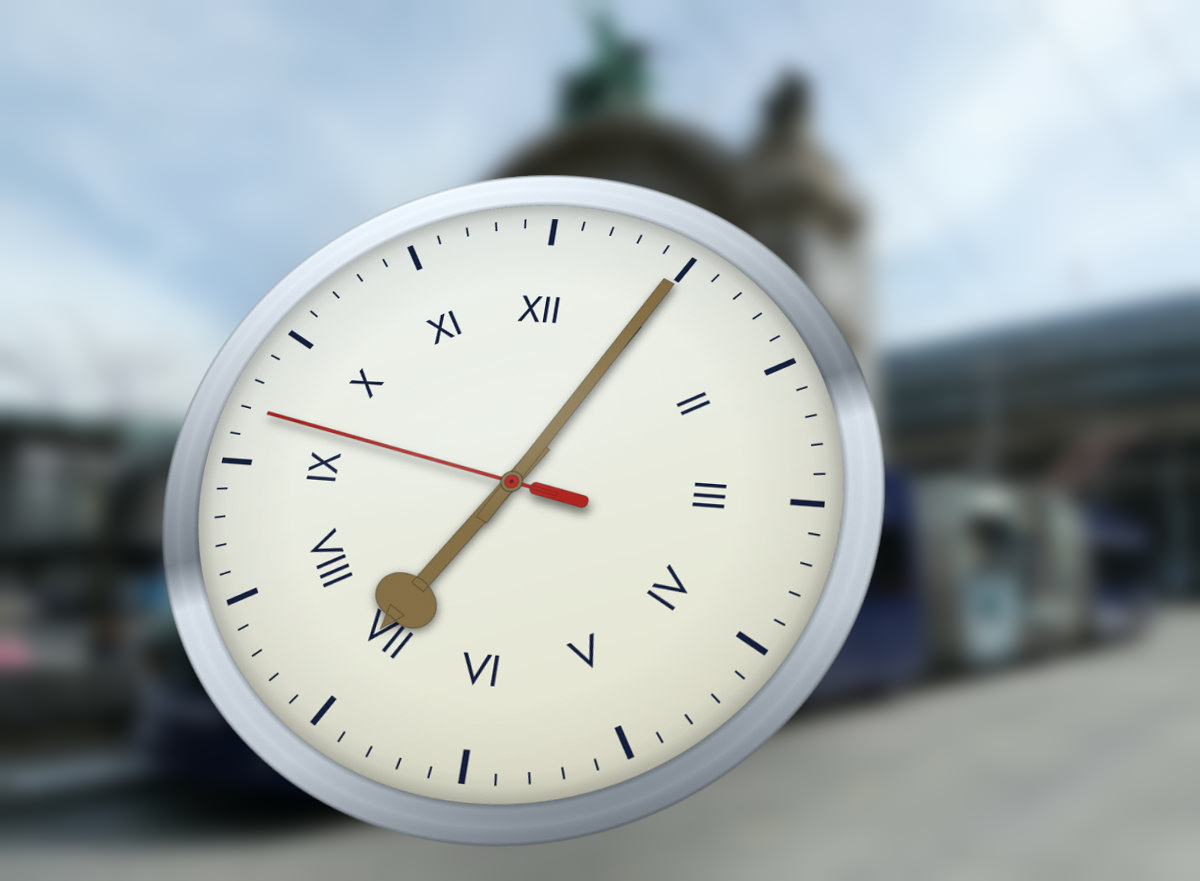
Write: 7:04:47
